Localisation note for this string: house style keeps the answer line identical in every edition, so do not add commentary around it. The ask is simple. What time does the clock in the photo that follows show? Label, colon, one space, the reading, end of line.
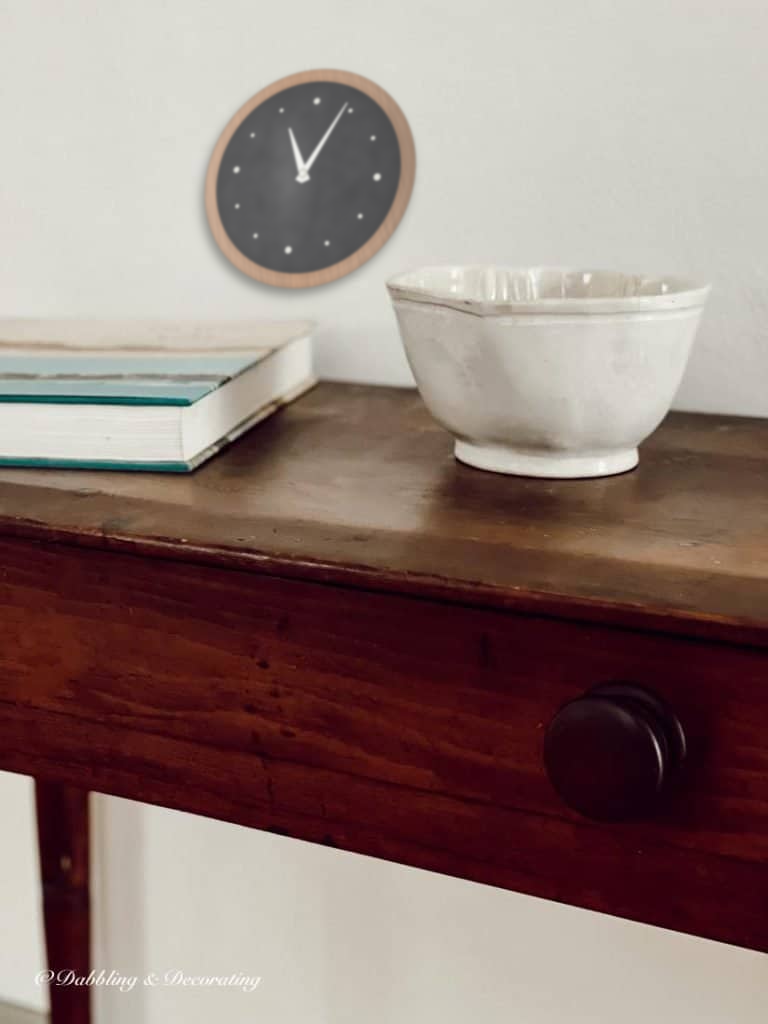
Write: 11:04
